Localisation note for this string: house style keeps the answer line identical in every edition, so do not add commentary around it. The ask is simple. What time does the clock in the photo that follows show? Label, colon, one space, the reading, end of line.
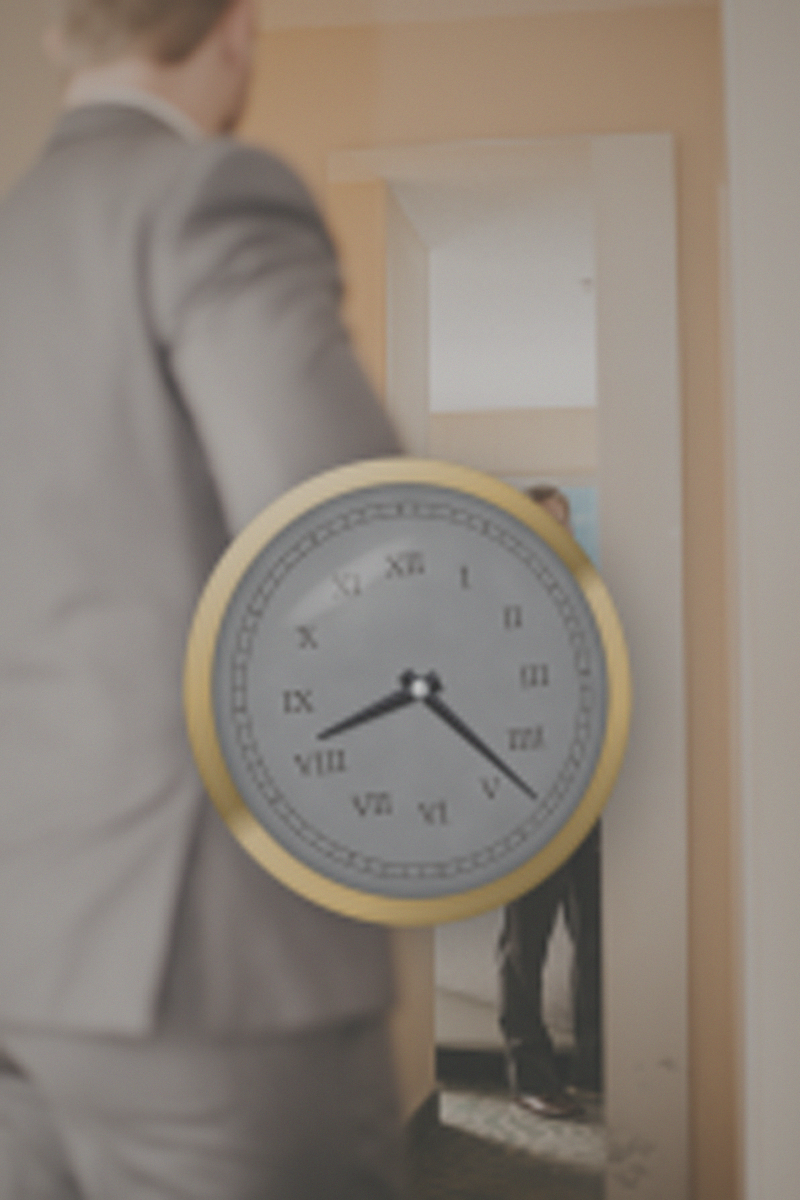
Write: 8:23
